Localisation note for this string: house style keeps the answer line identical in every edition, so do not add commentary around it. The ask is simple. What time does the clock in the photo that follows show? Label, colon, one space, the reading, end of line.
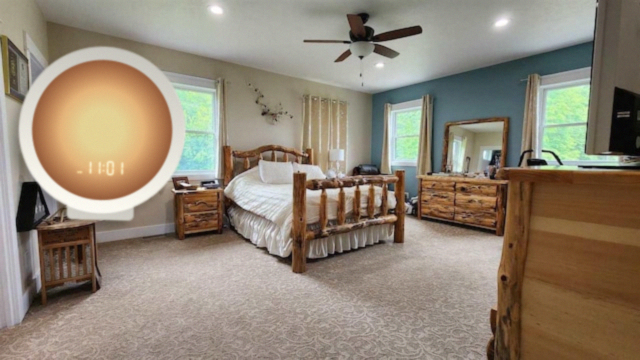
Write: 11:01
